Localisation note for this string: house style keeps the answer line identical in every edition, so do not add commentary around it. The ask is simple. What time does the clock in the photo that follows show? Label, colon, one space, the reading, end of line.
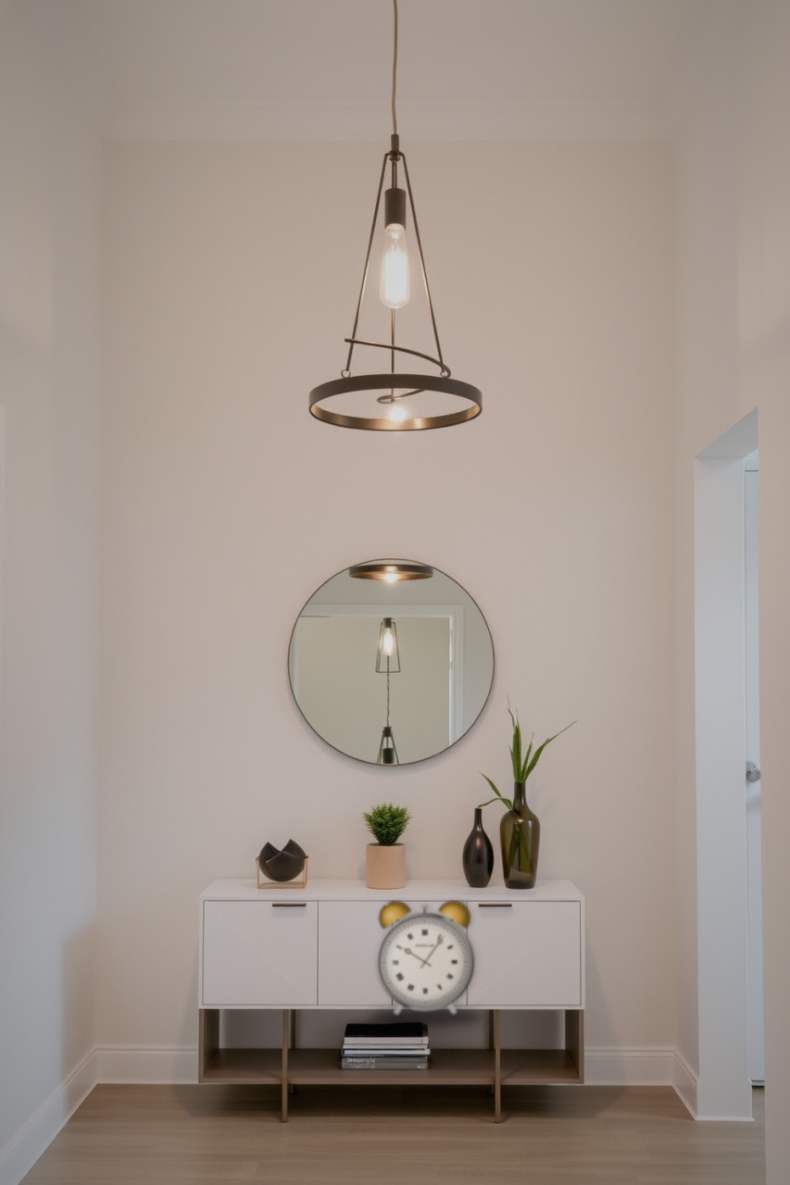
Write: 10:06
